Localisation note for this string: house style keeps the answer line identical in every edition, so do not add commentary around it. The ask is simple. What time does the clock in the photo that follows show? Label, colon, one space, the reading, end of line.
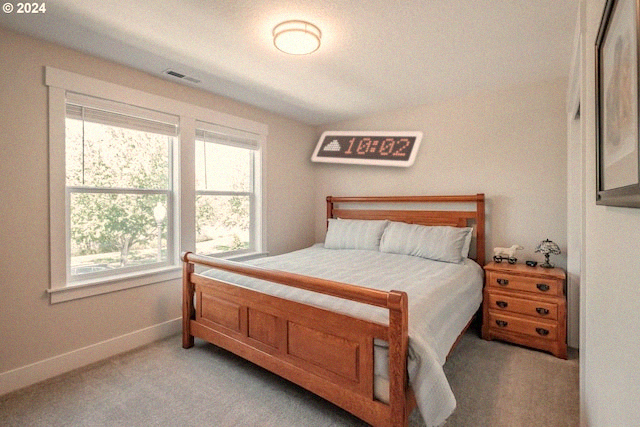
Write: 10:02
